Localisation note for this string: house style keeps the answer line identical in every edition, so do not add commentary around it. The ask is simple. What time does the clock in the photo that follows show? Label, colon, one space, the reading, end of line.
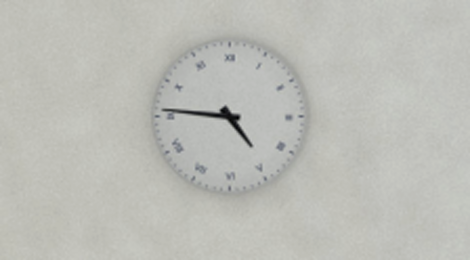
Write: 4:46
